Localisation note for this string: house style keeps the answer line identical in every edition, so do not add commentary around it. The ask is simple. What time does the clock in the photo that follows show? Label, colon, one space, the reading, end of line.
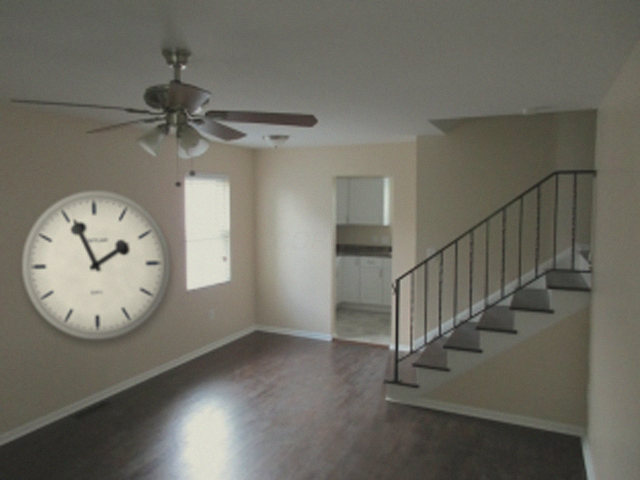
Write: 1:56
